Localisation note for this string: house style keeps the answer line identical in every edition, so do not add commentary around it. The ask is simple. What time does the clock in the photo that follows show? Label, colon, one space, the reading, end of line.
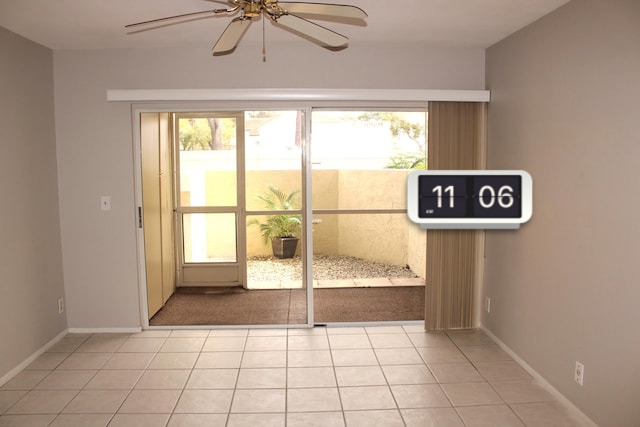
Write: 11:06
